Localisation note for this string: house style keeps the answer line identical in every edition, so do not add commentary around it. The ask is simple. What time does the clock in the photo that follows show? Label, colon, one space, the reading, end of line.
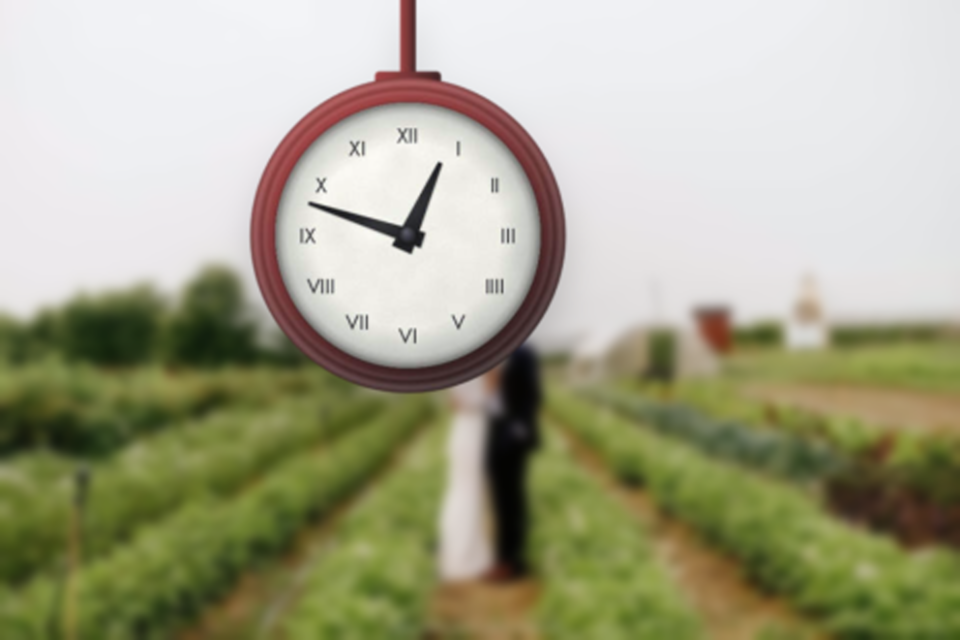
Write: 12:48
